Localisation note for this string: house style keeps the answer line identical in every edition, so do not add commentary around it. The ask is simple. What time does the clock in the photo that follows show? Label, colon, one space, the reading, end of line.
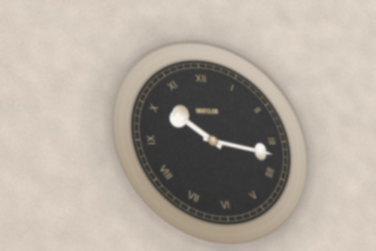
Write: 10:17
